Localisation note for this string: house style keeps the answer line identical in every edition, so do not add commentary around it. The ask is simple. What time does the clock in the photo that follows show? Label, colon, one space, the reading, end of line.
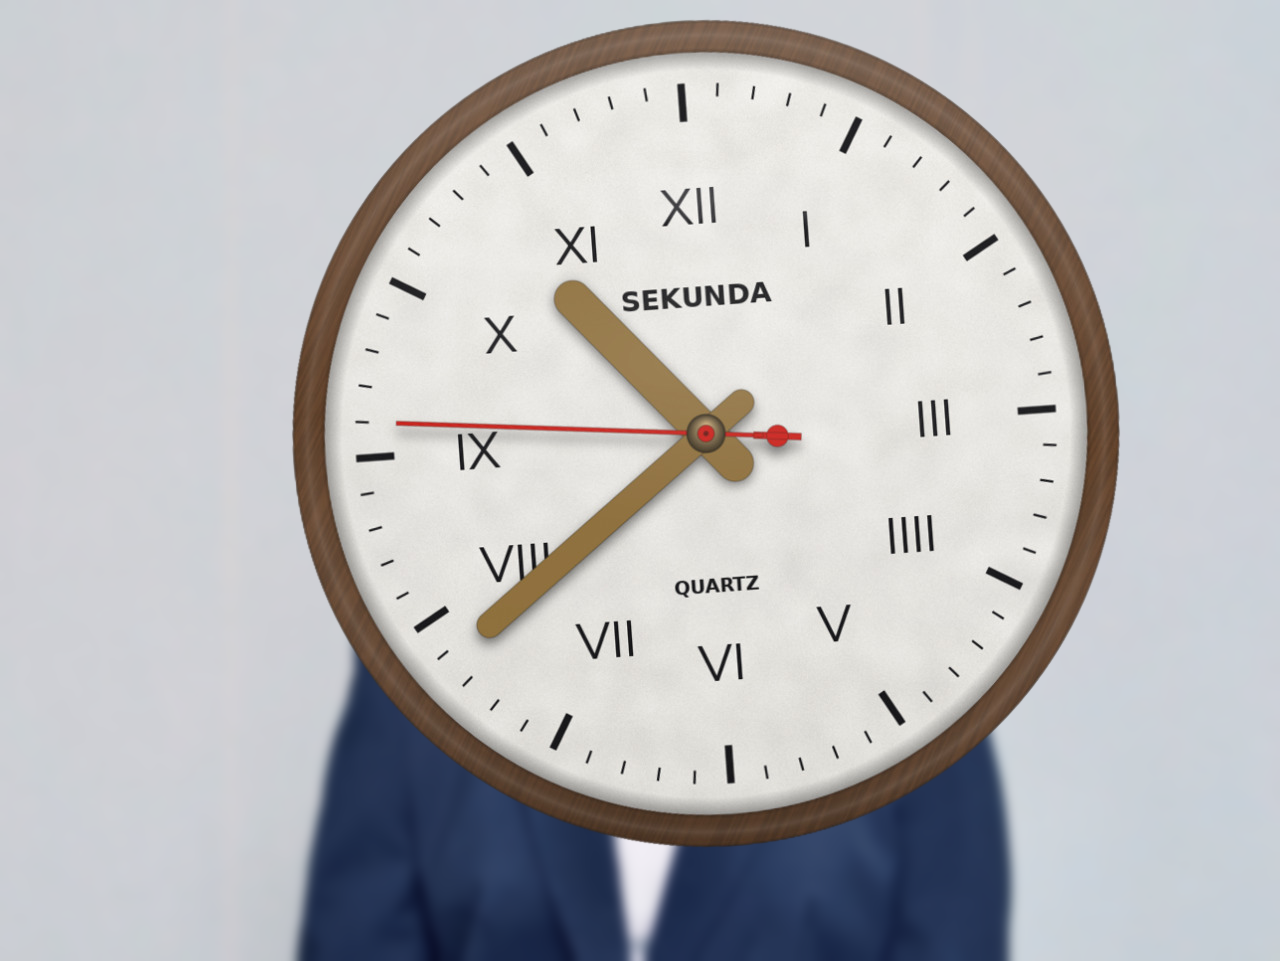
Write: 10:38:46
